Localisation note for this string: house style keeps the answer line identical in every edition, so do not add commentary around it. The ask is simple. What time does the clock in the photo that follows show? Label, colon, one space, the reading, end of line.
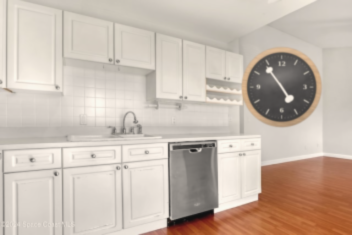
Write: 4:54
